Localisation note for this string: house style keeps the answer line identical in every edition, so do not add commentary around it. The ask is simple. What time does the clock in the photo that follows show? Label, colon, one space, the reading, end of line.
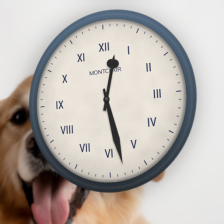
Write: 12:28
